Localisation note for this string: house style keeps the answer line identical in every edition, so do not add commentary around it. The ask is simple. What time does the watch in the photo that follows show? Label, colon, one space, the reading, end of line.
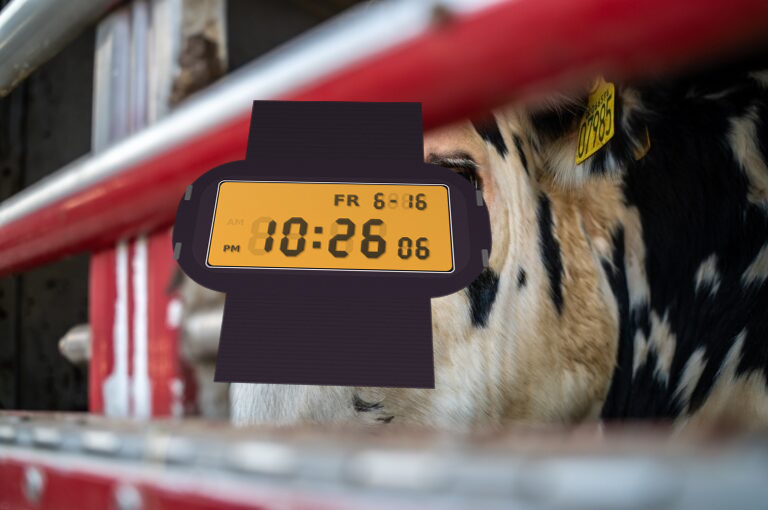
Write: 10:26:06
